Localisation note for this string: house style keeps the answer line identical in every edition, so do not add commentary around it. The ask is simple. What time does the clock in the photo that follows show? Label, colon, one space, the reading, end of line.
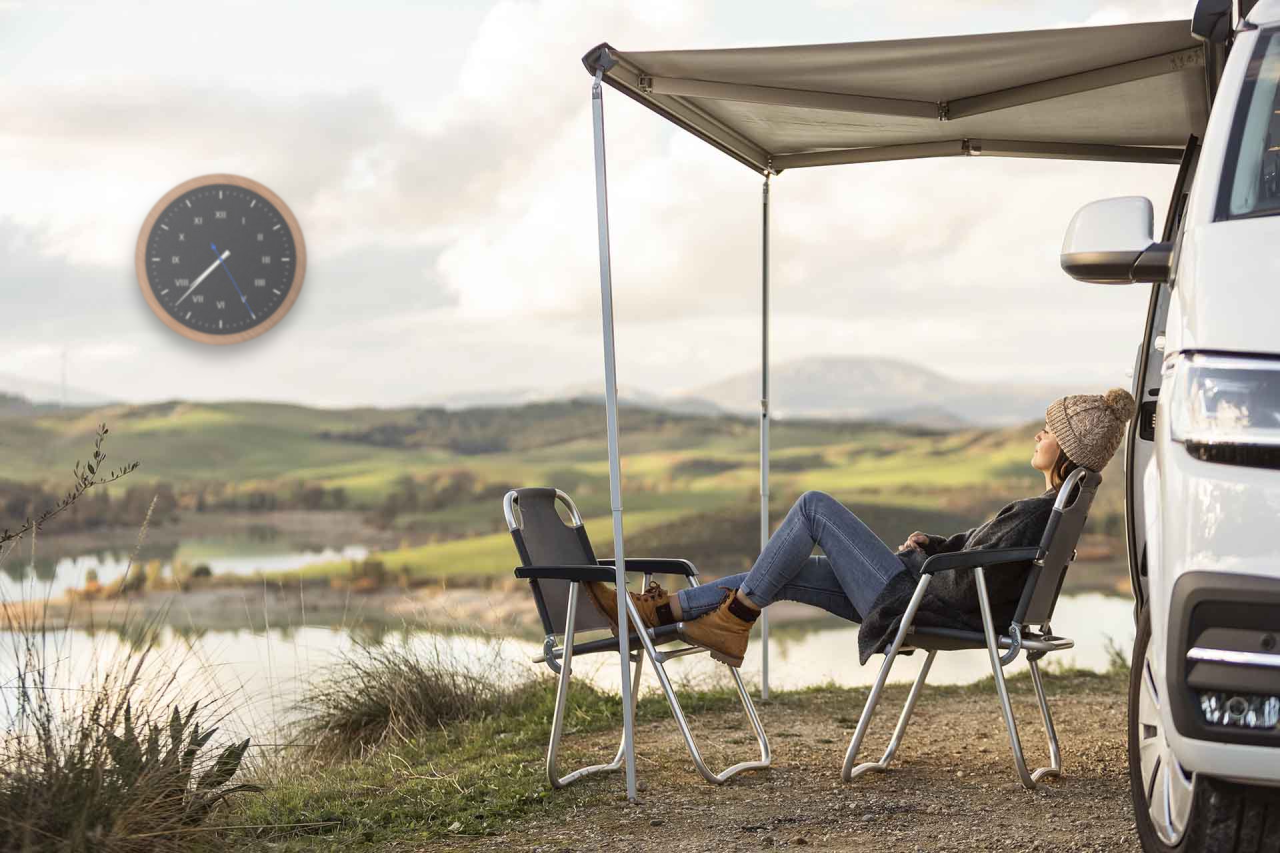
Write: 7:37:25
